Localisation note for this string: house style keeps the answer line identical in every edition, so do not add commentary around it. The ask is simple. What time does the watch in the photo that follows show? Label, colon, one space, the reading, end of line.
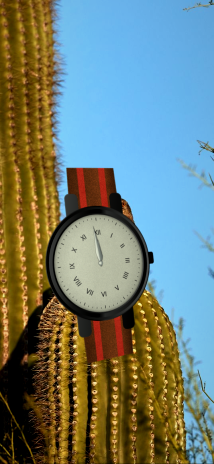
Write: 11:59
